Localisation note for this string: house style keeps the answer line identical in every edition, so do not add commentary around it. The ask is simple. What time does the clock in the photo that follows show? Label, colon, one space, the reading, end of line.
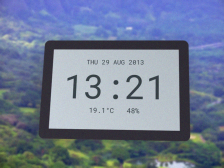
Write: 13:21
